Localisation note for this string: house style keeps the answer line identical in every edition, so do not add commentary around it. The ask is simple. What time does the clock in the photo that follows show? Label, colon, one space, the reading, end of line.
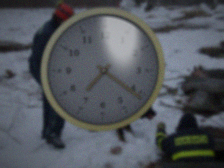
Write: 7:21
